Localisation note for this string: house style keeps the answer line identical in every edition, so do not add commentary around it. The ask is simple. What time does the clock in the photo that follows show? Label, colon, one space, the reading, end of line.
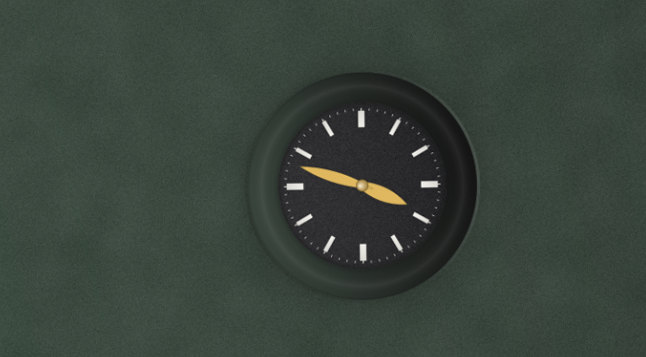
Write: 3:48
